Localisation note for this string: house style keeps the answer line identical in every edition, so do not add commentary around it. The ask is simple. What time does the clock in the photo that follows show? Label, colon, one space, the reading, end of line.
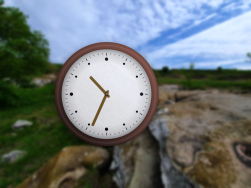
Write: 10:34
